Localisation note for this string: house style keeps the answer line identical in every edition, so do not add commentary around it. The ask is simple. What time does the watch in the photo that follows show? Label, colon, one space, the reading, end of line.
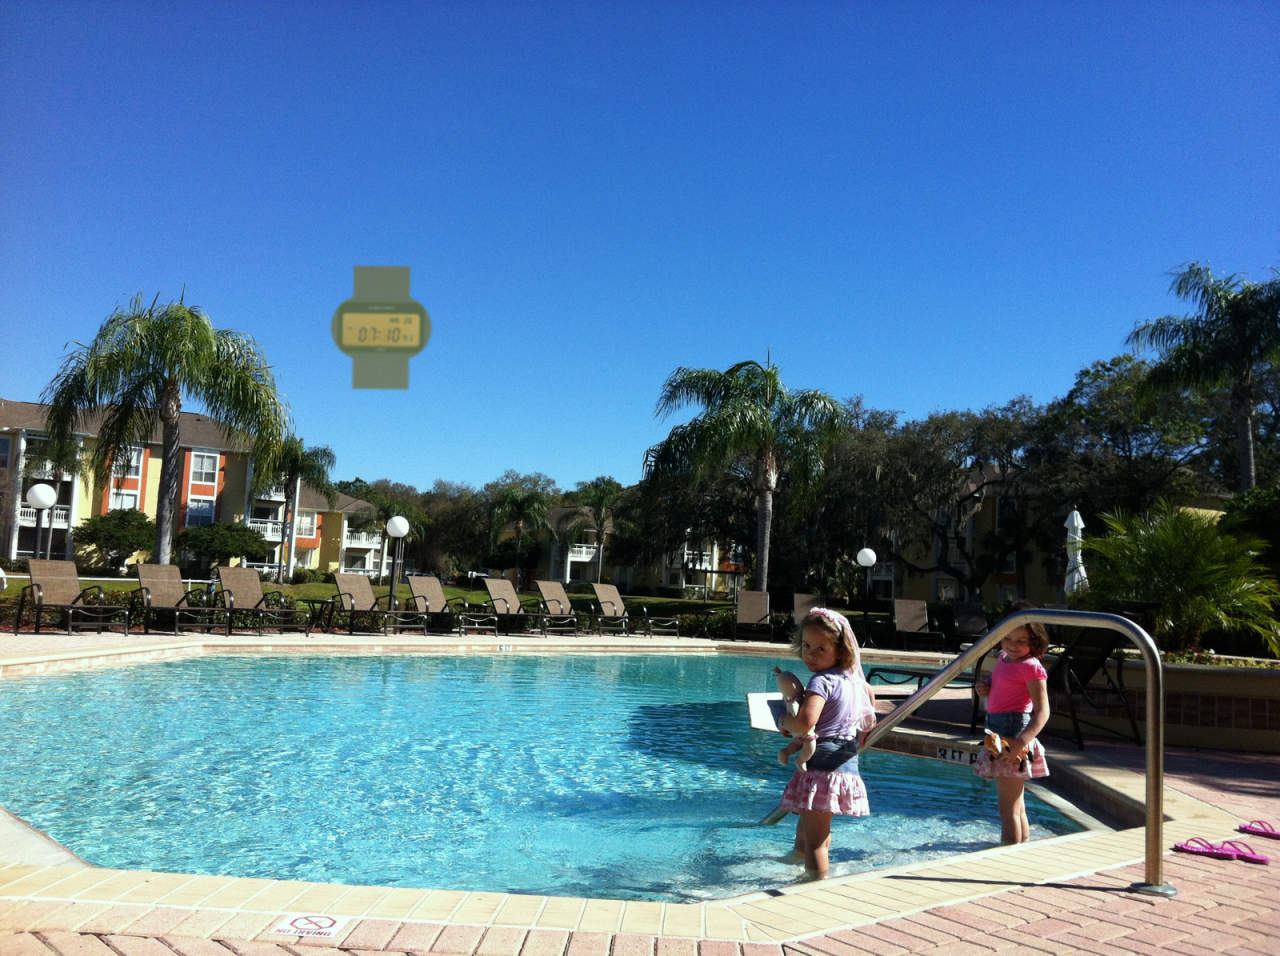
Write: 7:10
